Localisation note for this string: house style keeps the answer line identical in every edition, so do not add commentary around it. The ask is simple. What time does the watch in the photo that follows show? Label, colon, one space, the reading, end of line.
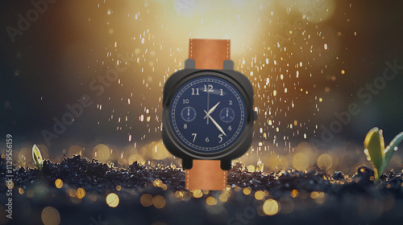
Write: 1:23
